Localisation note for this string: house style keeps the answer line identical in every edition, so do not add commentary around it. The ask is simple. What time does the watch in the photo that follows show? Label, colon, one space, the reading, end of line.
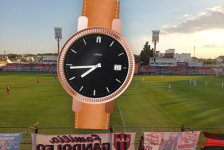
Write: 7:44
